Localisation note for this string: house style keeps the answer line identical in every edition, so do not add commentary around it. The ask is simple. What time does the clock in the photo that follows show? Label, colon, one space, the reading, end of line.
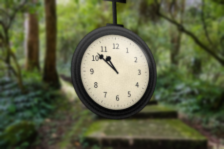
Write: 10:52
